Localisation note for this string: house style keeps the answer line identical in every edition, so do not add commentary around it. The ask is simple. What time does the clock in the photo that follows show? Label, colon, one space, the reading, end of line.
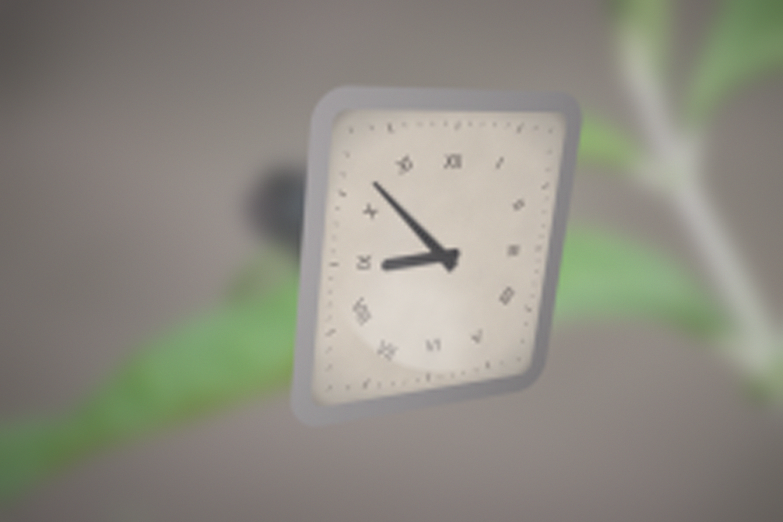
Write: 8:52
